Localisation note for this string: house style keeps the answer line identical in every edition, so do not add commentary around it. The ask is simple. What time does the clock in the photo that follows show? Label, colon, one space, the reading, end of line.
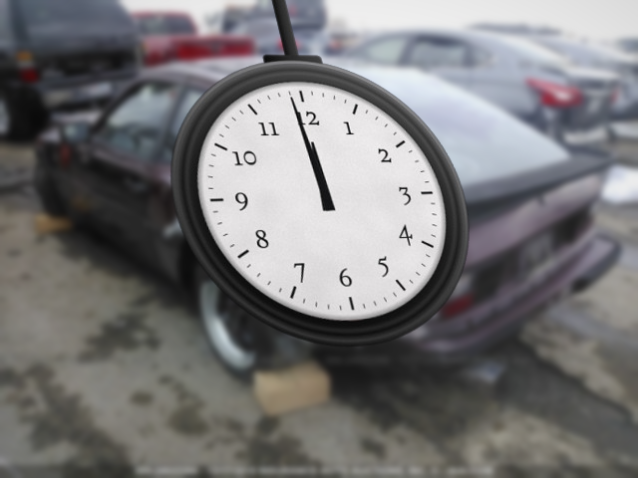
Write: 11:59
